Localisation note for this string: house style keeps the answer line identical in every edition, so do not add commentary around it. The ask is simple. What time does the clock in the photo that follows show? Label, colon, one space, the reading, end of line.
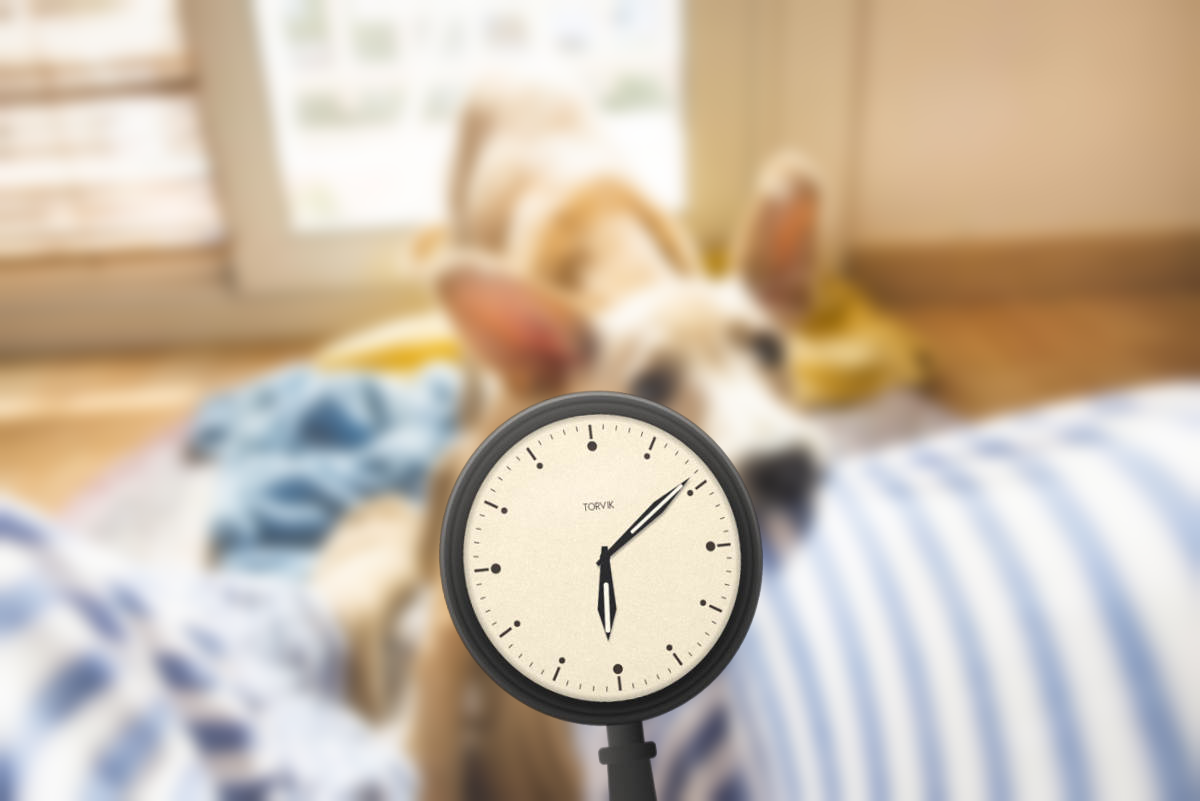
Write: 6:09
